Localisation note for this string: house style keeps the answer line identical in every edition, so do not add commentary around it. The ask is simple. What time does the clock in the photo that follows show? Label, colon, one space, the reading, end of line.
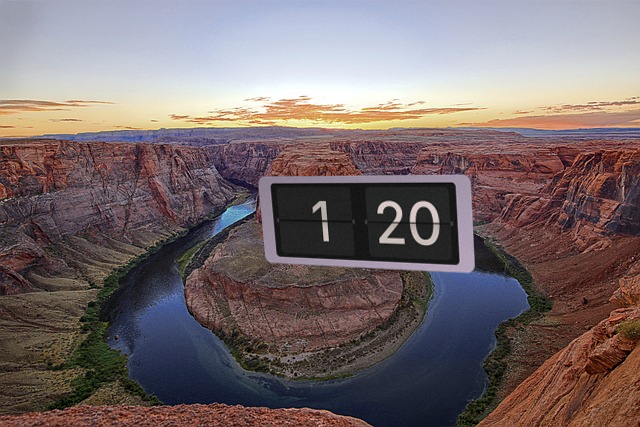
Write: 1:20
